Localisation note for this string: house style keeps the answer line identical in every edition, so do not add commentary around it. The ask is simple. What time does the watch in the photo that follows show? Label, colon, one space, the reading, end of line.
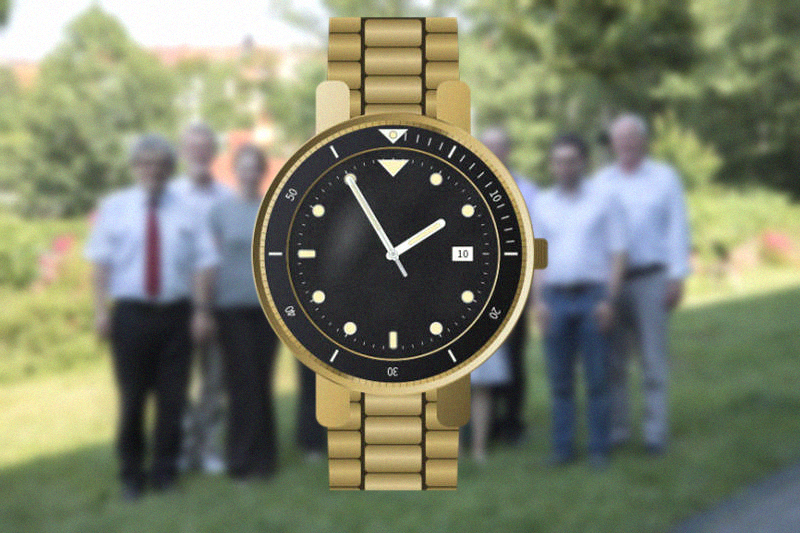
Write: 1:54:55
